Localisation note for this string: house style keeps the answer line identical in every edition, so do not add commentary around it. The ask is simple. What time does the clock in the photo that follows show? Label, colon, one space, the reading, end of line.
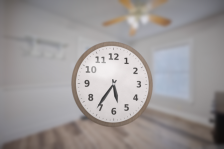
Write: 5:36
